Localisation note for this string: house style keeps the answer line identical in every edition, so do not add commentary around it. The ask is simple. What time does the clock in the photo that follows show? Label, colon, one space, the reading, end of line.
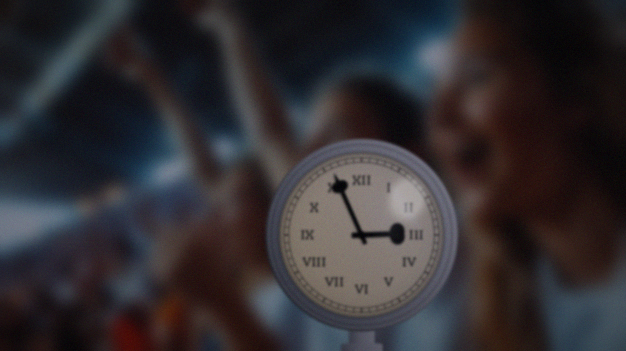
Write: 2:56
